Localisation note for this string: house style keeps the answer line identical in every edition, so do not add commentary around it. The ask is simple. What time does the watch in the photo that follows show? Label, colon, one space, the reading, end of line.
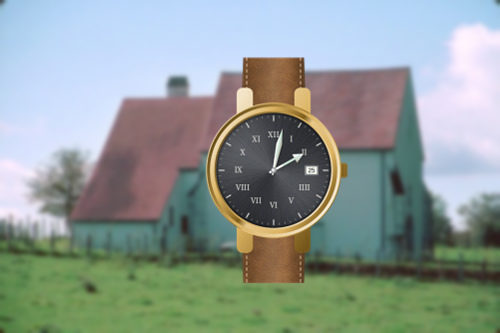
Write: 2:02
